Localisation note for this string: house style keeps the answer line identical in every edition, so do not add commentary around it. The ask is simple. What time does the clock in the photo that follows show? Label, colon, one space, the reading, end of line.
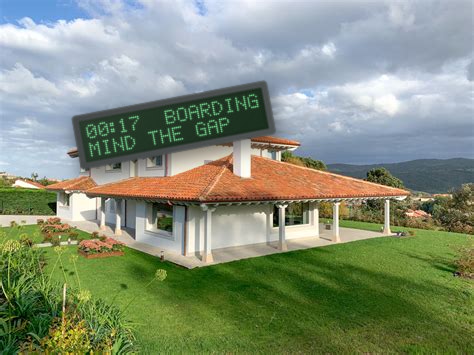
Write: 0:17
